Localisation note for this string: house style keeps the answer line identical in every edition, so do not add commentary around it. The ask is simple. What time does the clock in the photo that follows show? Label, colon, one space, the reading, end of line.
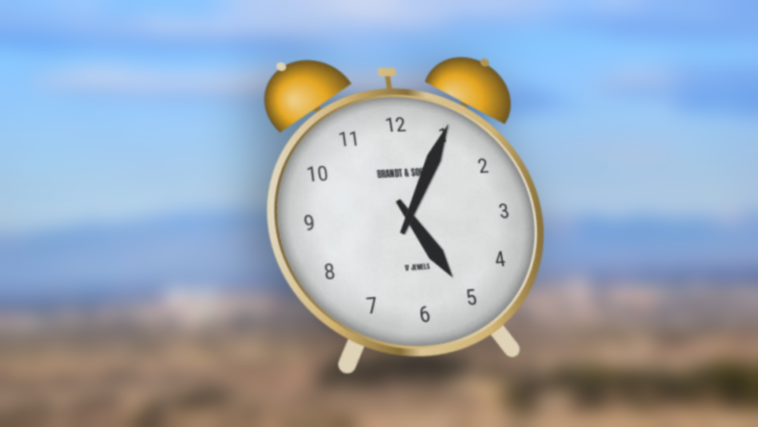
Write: 5:05
